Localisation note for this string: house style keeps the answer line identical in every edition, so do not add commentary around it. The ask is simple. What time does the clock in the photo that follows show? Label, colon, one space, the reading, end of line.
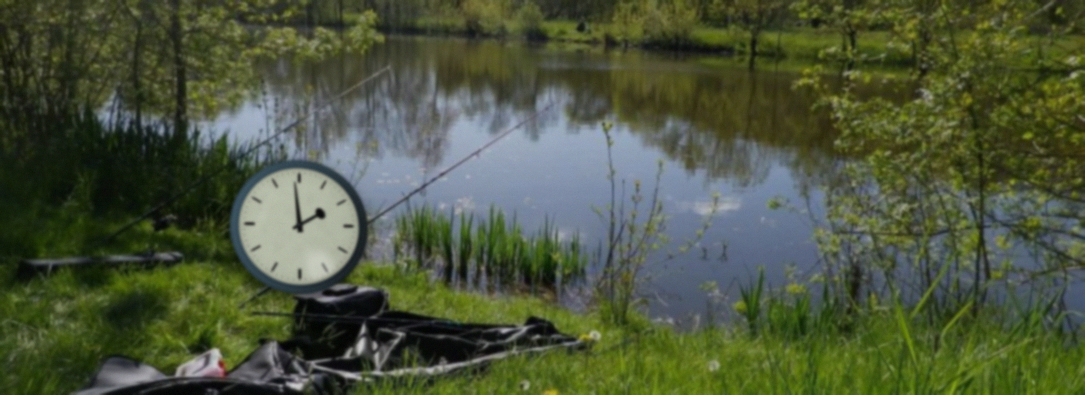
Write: 1:59
